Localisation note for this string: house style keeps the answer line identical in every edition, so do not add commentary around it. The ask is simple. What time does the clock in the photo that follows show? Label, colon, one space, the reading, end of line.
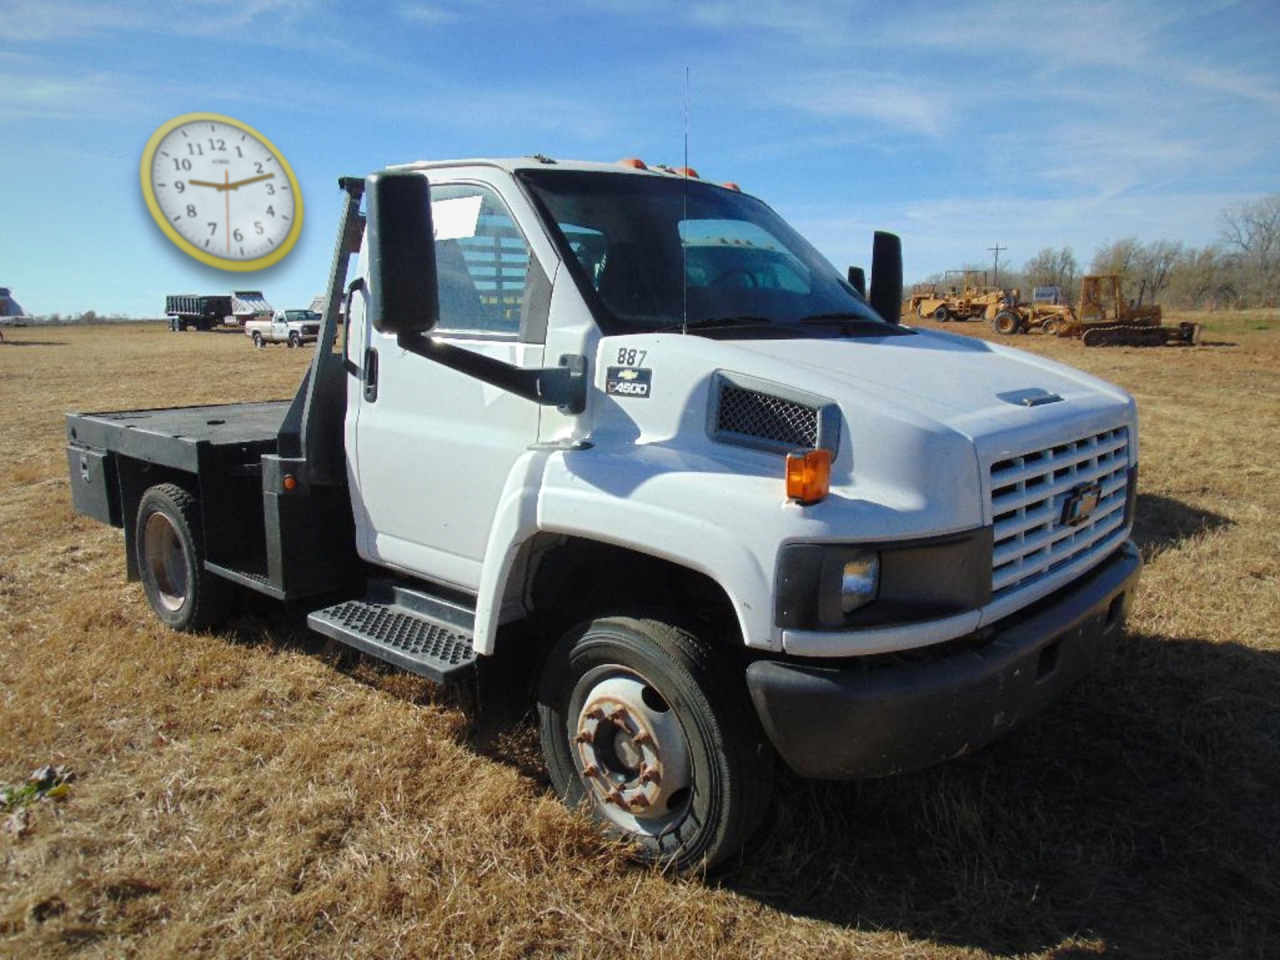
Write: 9:12:32
